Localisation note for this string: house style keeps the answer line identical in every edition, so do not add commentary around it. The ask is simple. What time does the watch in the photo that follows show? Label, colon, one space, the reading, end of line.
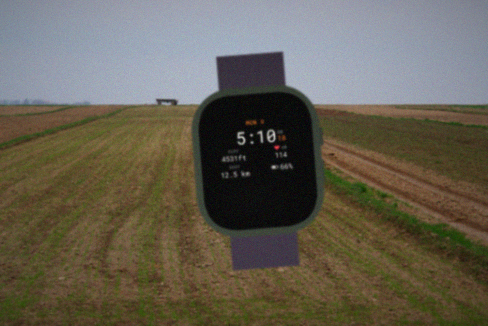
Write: 5:10
